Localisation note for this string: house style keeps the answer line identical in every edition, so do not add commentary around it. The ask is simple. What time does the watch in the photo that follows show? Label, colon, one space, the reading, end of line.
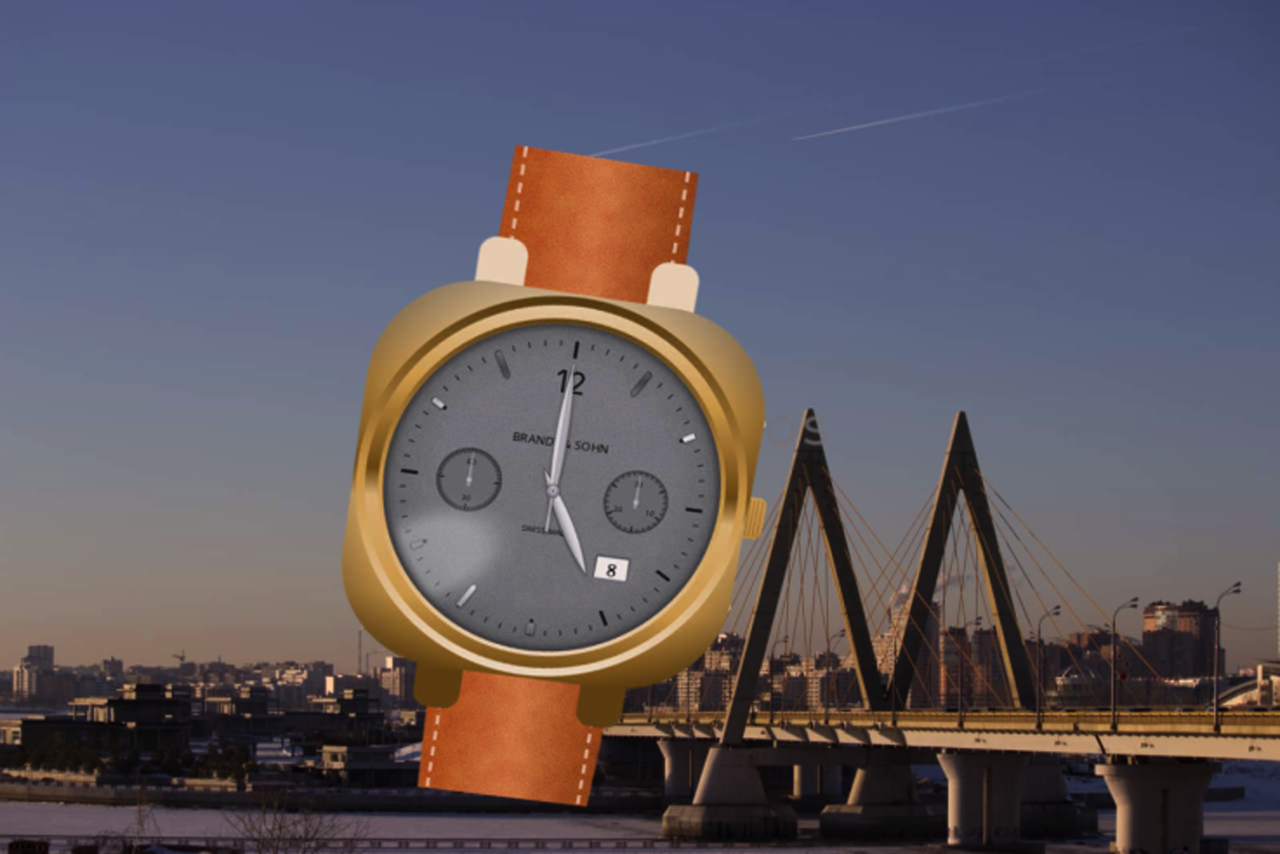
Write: 5:00
